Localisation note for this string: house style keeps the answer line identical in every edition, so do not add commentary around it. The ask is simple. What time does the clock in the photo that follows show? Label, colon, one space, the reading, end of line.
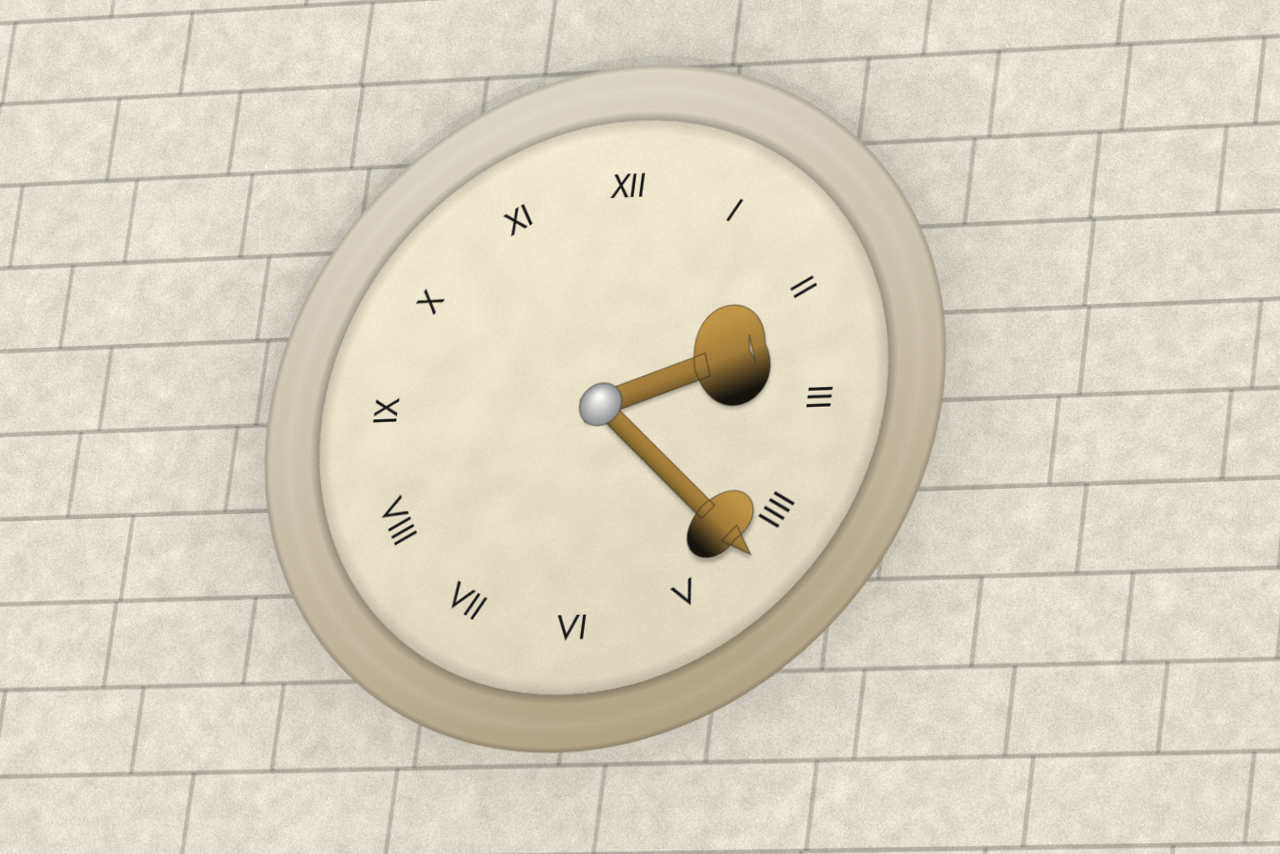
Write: 2:22
